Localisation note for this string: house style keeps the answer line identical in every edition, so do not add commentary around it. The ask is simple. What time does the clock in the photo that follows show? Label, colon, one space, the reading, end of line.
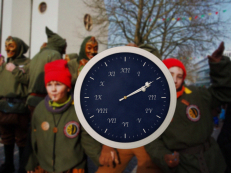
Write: 2:10
